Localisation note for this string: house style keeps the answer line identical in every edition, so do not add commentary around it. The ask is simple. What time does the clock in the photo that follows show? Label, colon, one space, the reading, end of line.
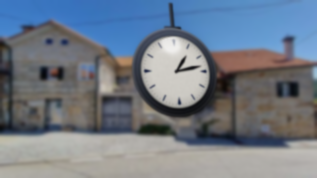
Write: 1:13
